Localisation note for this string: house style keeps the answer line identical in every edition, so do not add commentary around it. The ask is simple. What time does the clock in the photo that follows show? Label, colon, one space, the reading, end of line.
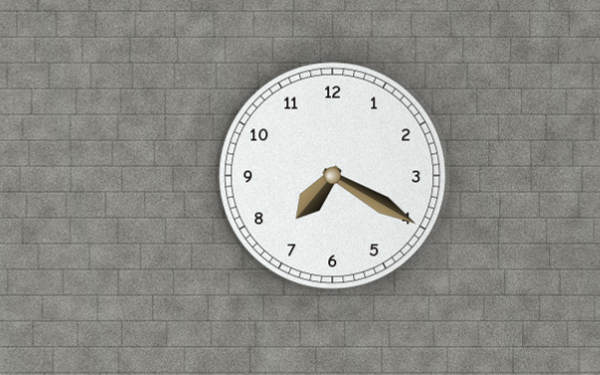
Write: 7:20
